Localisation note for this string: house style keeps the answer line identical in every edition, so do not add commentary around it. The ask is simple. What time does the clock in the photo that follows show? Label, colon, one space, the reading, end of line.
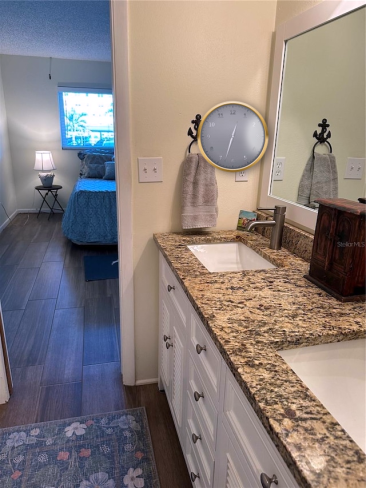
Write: 12:33
